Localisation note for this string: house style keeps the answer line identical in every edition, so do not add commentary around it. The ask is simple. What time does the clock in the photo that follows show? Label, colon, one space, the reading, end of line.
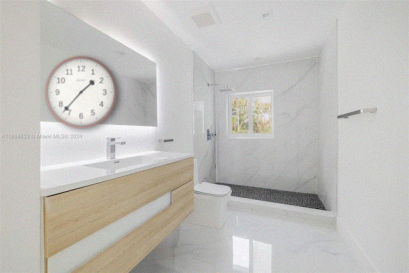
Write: 1:37
